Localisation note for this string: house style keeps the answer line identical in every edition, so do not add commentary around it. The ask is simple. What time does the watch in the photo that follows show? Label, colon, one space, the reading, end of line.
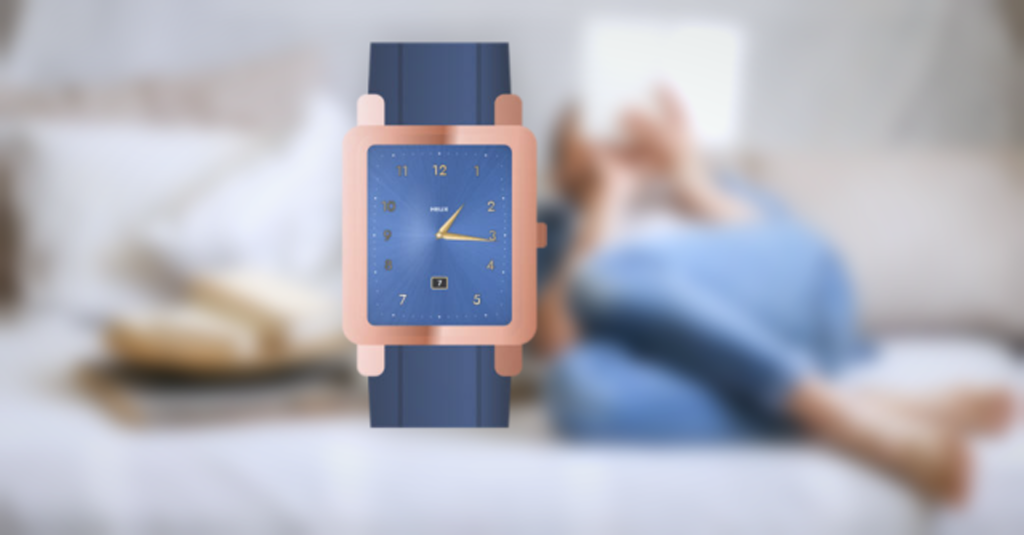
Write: 1:16
